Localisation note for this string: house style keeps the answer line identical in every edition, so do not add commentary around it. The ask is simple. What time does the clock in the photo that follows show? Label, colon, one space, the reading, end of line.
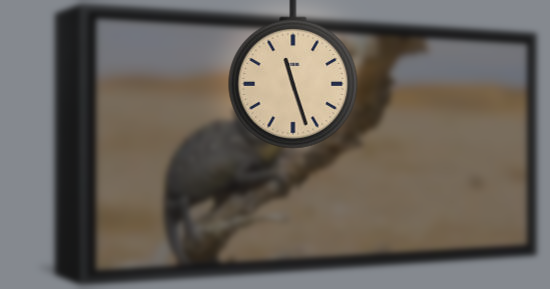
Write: 11:27
